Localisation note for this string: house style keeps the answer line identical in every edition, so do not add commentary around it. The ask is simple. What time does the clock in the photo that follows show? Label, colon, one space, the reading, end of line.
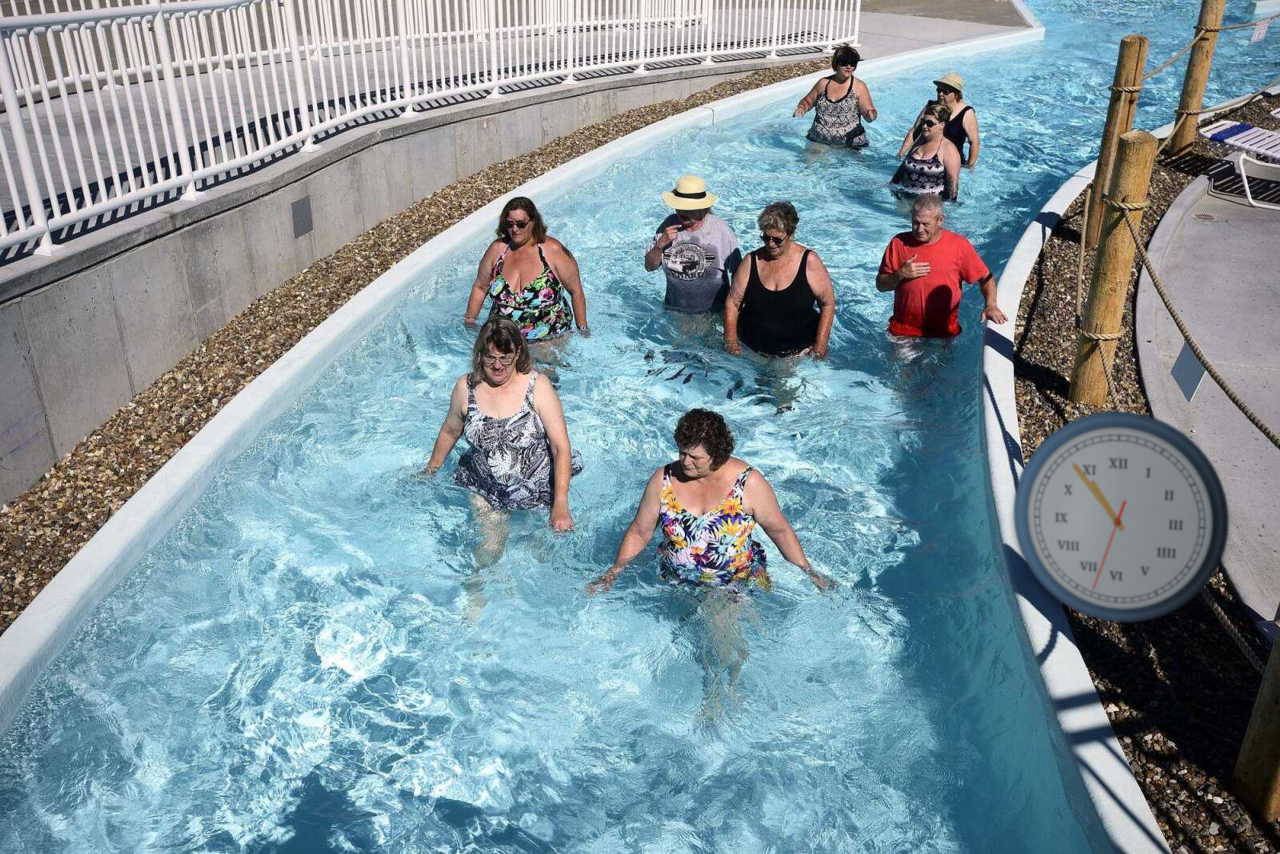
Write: 10:53:33
